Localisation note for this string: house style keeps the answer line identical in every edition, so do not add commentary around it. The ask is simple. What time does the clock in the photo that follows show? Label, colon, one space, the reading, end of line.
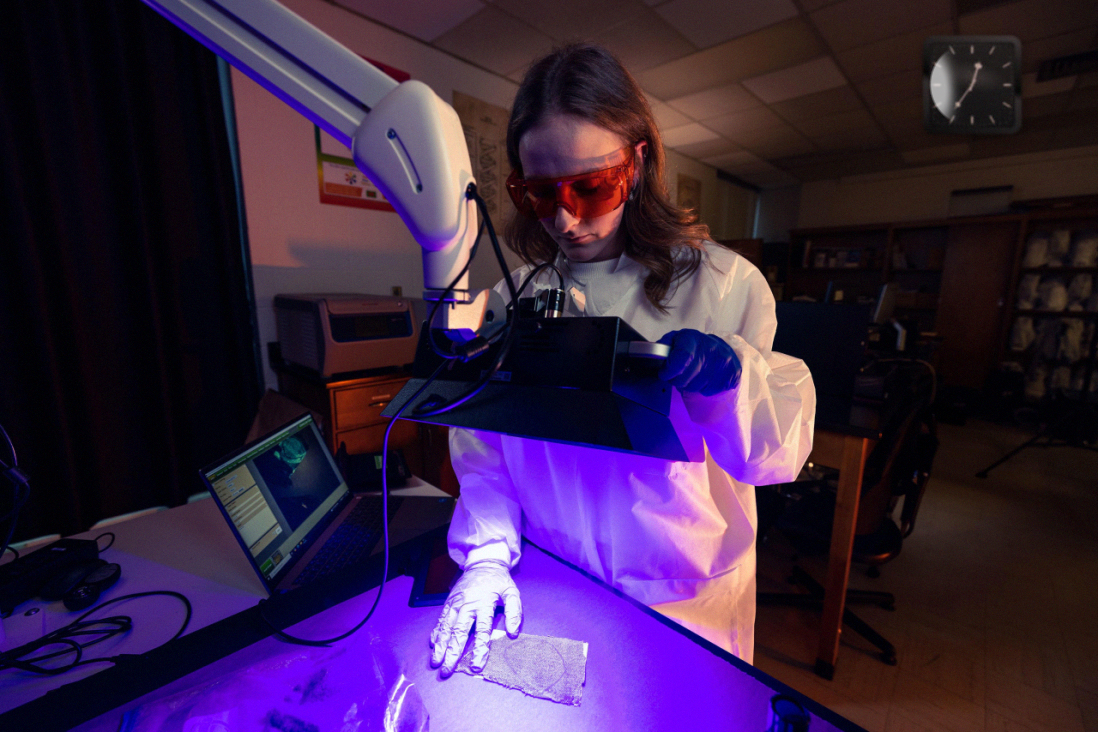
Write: 12:36
